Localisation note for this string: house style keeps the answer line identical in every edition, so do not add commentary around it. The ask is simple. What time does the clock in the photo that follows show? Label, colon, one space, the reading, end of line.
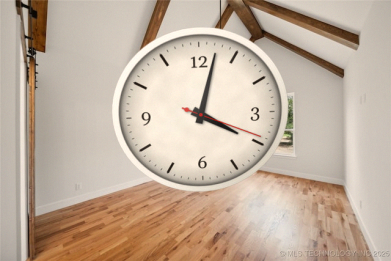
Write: 4:02:19
